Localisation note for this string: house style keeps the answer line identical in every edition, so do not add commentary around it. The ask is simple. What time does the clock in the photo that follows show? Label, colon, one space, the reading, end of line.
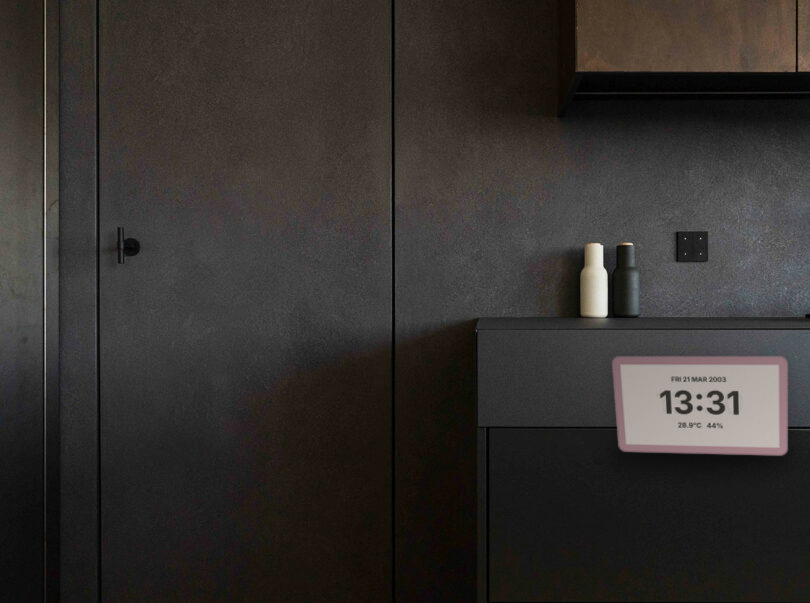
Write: 13:31
